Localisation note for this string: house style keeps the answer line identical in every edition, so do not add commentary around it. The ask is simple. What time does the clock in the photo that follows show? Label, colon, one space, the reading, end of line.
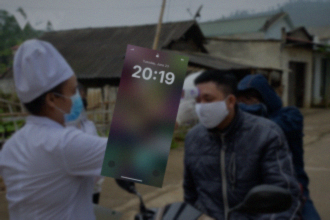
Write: 20:19
